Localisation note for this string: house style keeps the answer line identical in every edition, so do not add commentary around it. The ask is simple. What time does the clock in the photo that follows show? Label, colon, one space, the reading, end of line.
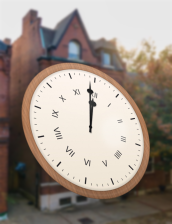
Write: 11:59
